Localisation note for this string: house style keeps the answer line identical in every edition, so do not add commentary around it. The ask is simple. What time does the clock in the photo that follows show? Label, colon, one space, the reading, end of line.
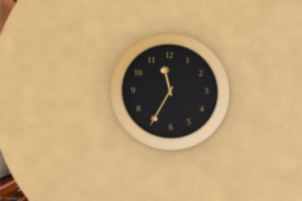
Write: 11:35
